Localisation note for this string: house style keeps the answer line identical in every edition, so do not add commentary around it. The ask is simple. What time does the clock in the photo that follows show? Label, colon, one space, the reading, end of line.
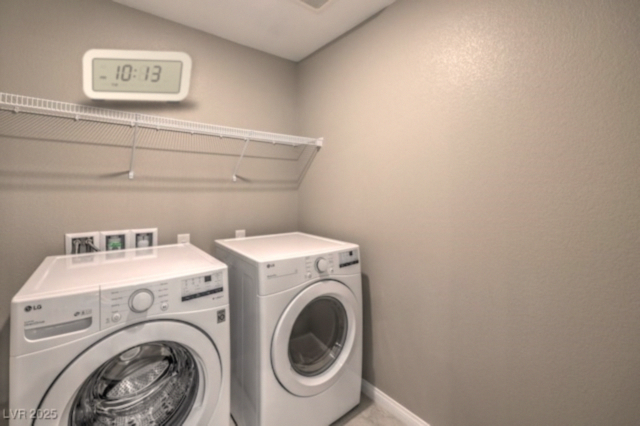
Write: 10:13
